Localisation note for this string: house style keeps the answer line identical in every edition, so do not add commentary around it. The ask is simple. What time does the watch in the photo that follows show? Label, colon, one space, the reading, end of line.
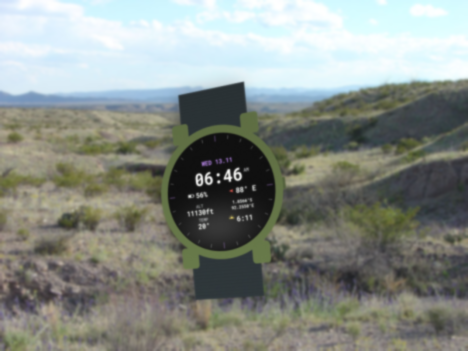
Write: 6:46
